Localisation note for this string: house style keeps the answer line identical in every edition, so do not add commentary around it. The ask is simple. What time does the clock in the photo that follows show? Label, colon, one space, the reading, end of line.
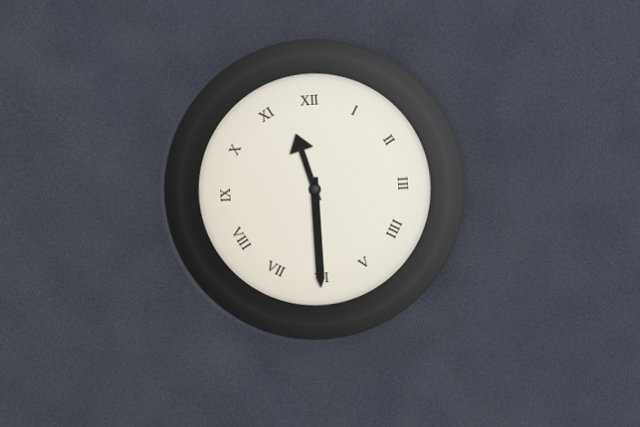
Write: 11:30
